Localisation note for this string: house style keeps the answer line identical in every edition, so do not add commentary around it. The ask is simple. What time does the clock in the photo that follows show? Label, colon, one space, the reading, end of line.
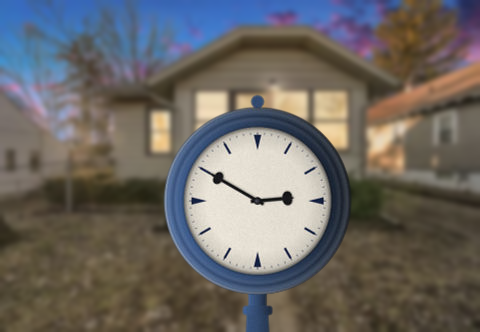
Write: 2:50
